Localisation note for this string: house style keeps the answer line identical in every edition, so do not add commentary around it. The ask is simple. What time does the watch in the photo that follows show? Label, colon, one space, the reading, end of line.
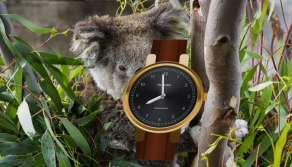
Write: 7:59
